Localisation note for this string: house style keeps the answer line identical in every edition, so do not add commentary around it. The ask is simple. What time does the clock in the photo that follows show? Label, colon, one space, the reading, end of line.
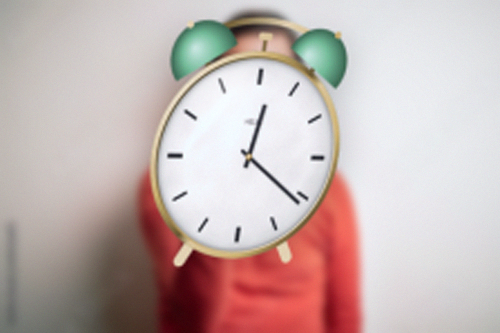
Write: 12:21
